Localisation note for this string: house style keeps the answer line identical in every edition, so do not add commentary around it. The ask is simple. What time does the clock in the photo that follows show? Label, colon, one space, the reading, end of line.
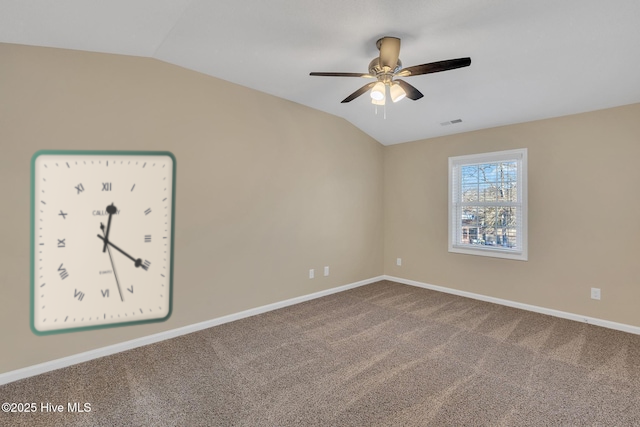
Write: 12:20:27
